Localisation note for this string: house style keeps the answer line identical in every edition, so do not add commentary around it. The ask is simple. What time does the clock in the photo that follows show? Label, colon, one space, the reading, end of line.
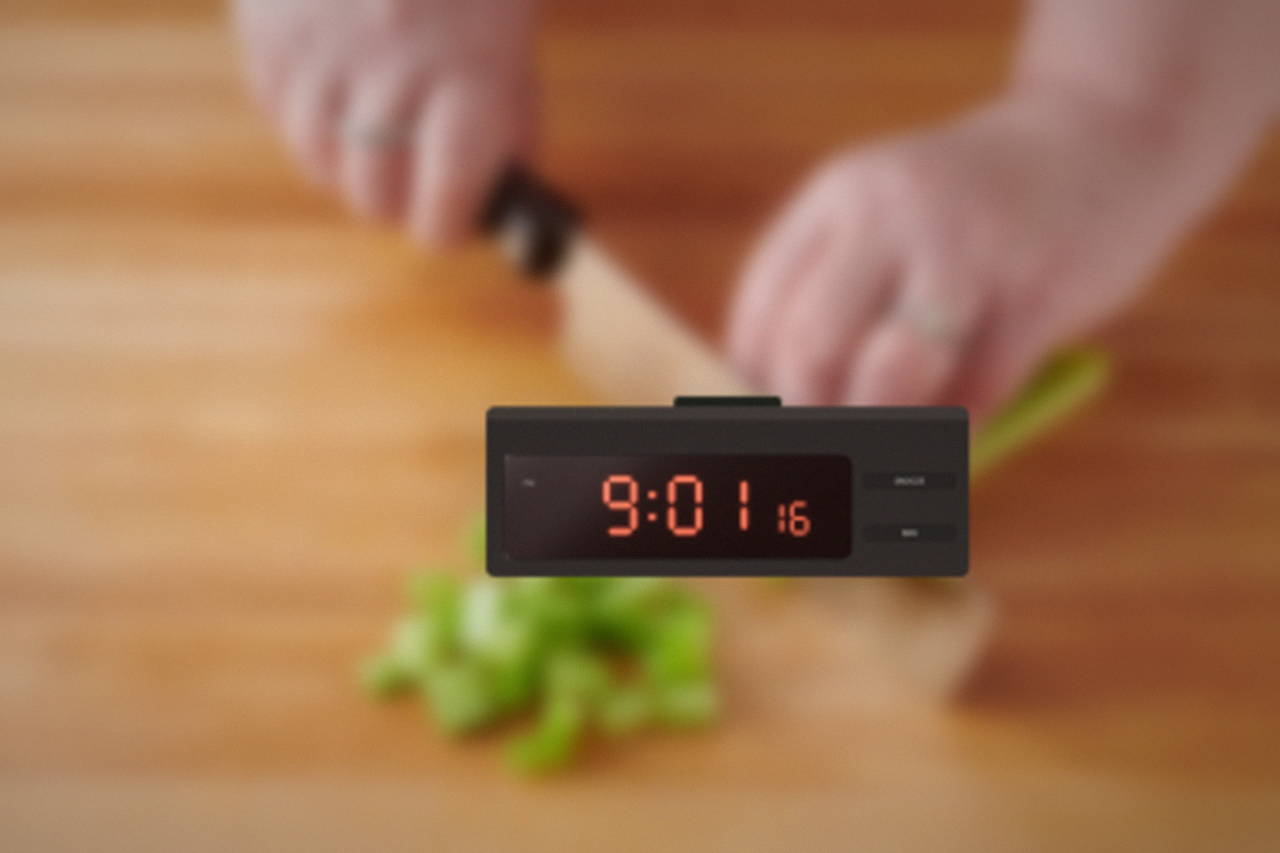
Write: 9:01:16
